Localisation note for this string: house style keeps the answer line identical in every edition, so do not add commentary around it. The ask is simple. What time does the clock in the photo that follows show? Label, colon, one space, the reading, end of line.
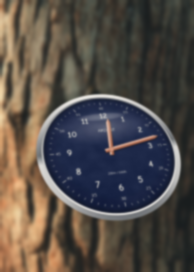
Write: 12:13
